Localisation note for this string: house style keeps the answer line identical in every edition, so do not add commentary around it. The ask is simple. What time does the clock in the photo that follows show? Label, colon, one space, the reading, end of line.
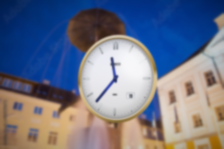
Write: 11:37
